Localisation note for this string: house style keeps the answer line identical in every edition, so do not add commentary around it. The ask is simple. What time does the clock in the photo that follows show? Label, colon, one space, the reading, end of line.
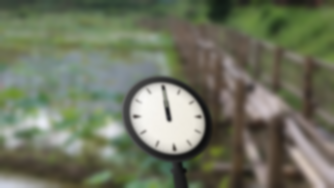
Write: 12:00
